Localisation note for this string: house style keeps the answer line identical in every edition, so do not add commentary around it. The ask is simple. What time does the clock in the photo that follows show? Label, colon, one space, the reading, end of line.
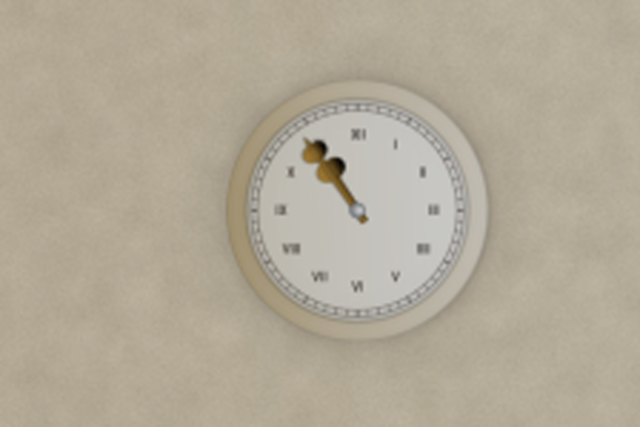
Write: 10:54
